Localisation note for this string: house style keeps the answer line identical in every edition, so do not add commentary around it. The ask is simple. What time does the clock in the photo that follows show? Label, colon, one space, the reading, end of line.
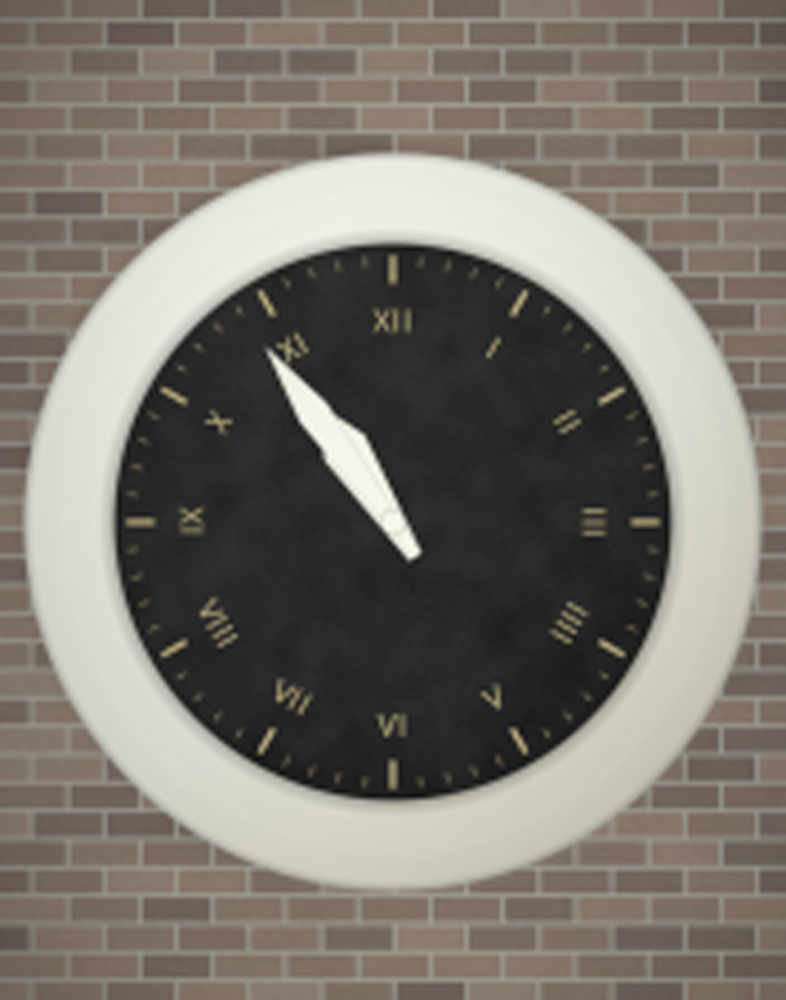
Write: 10:54
